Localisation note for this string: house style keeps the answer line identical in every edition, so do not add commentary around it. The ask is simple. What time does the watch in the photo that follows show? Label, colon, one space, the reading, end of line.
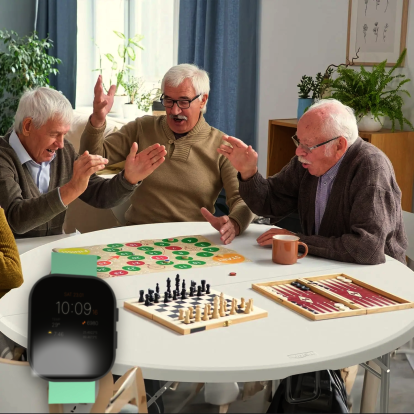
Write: 10:09
